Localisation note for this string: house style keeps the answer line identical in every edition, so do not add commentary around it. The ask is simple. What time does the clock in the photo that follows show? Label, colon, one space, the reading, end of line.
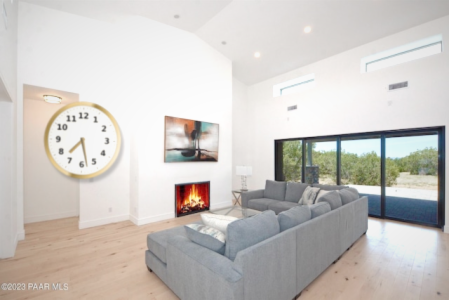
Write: 7:28
